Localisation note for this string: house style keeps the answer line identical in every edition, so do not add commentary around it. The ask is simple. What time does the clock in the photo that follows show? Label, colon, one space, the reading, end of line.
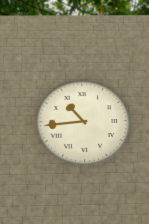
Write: 10:44
